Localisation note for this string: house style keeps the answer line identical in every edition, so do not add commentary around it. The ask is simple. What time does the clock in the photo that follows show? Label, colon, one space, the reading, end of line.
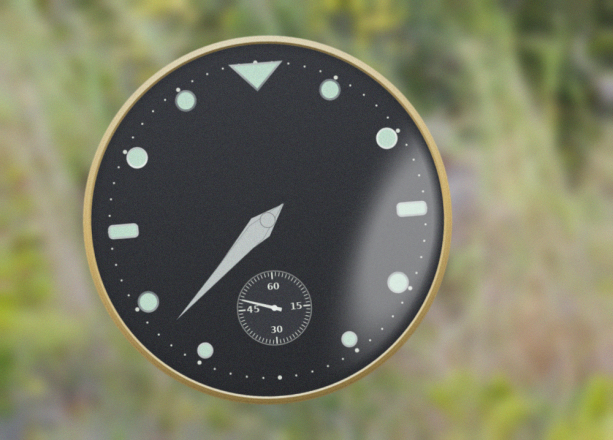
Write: 7:37:48
